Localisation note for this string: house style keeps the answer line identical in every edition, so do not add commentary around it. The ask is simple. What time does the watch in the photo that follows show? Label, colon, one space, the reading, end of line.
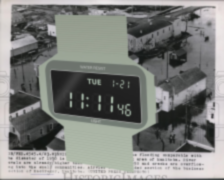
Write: 11:11:46
